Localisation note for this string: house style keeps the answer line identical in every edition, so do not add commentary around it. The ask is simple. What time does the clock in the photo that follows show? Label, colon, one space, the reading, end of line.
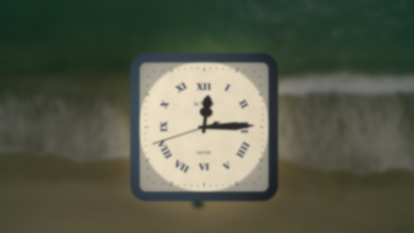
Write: 12:14:42
